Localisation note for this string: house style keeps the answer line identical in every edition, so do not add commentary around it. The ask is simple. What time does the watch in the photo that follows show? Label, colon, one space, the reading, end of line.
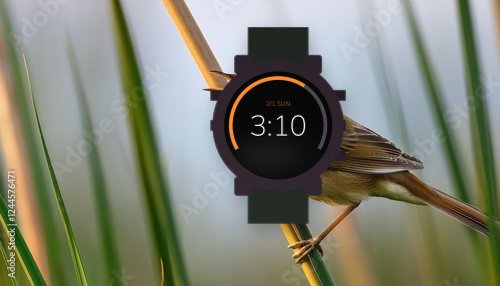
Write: 3:10
